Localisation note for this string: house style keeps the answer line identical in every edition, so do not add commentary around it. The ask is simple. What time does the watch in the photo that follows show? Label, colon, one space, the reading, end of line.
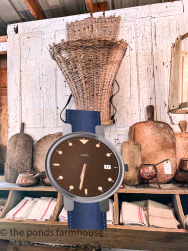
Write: 6:32
